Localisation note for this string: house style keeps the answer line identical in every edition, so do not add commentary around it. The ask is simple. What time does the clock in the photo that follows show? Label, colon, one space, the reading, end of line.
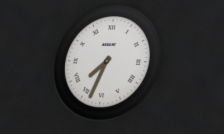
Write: 7:33
